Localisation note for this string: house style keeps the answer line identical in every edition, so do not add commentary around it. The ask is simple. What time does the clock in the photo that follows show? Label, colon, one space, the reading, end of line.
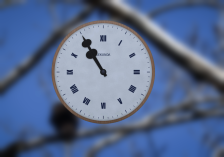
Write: 10:55
